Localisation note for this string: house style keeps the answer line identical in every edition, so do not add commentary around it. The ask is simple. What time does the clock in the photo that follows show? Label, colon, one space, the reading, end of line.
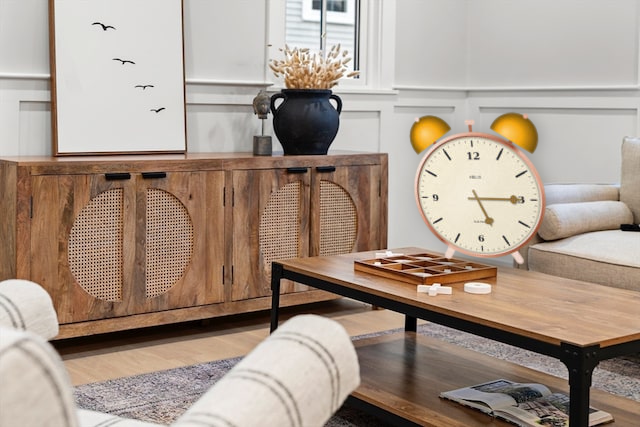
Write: 5:15
